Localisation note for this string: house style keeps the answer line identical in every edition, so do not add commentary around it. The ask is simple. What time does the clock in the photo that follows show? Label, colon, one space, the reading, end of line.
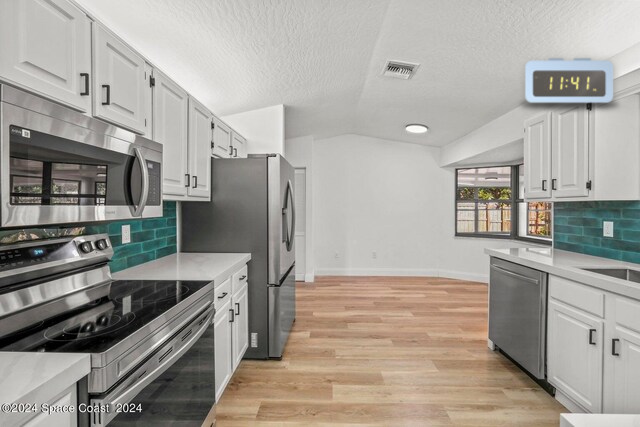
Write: 11:41
